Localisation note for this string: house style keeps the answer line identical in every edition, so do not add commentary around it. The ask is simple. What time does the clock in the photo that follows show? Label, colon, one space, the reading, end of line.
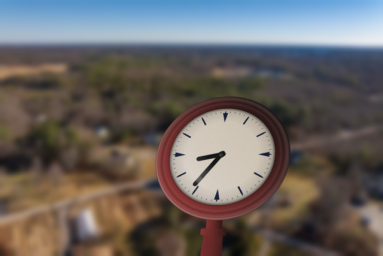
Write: 8:36
